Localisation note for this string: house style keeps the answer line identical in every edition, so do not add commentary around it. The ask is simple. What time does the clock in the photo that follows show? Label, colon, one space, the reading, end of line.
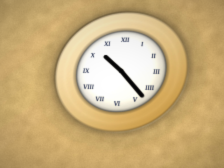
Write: 10:23
